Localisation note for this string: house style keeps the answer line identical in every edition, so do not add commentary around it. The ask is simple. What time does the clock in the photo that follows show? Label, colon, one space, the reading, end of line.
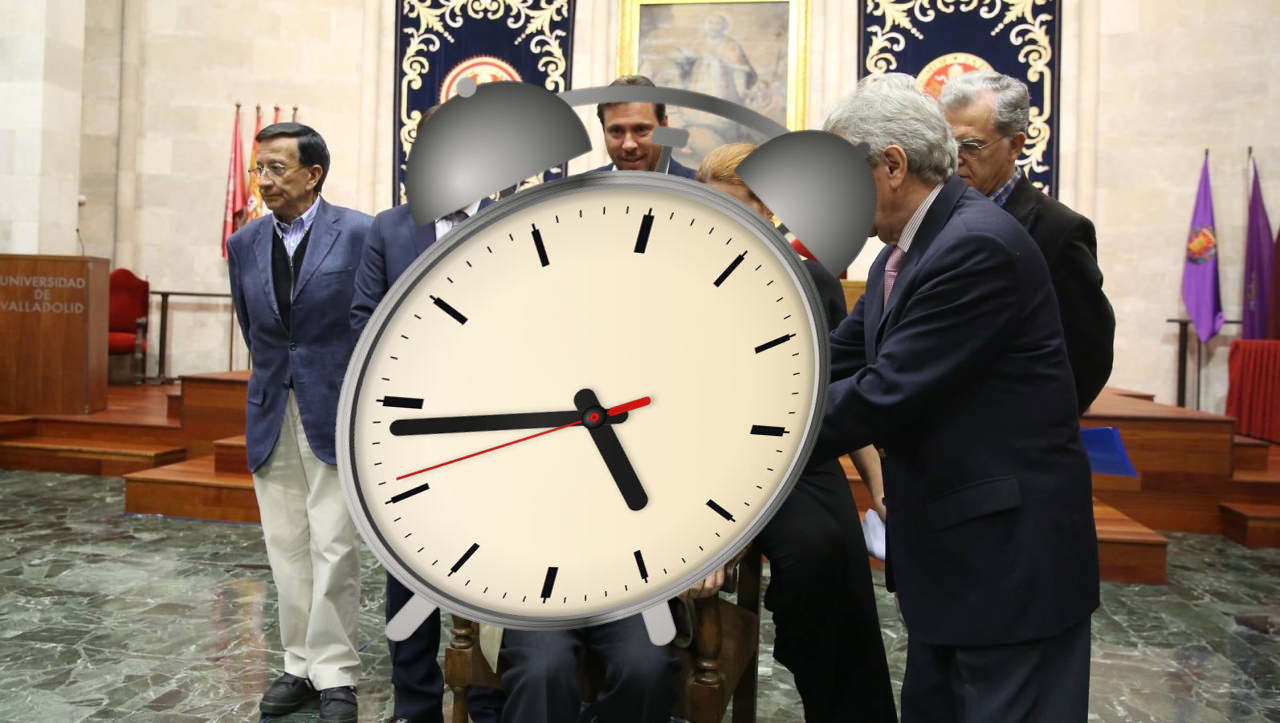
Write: 4:43:41
